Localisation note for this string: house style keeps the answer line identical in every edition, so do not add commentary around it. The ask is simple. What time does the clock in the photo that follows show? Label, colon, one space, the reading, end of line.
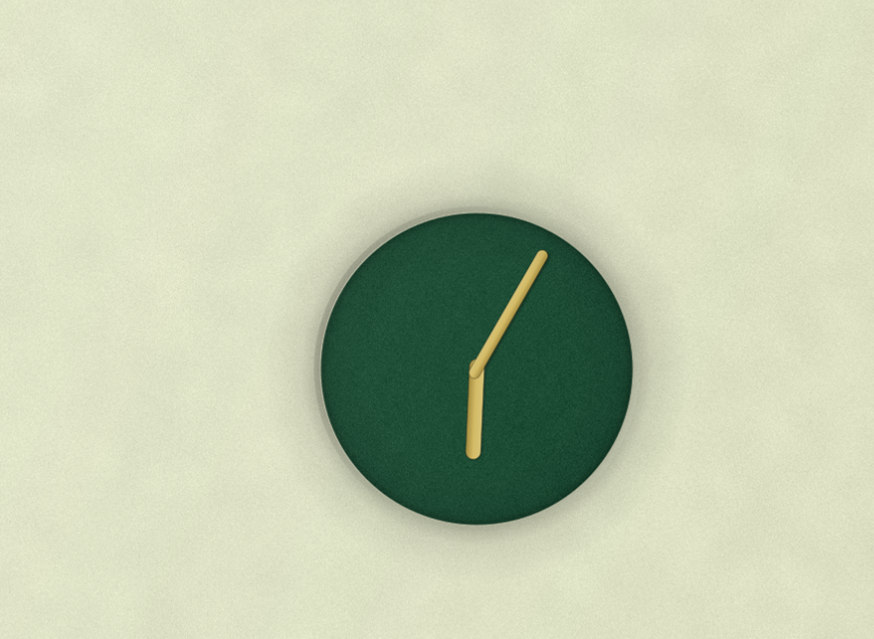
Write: 6:05
